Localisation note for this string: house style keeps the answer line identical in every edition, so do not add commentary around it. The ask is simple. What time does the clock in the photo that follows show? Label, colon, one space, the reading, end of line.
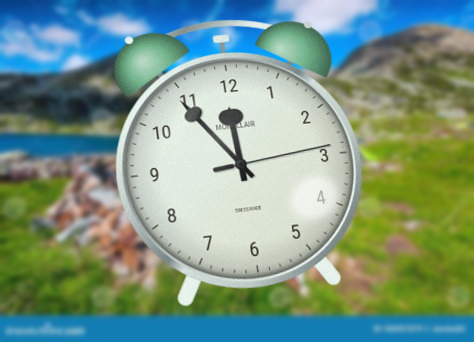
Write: 11:54:14
